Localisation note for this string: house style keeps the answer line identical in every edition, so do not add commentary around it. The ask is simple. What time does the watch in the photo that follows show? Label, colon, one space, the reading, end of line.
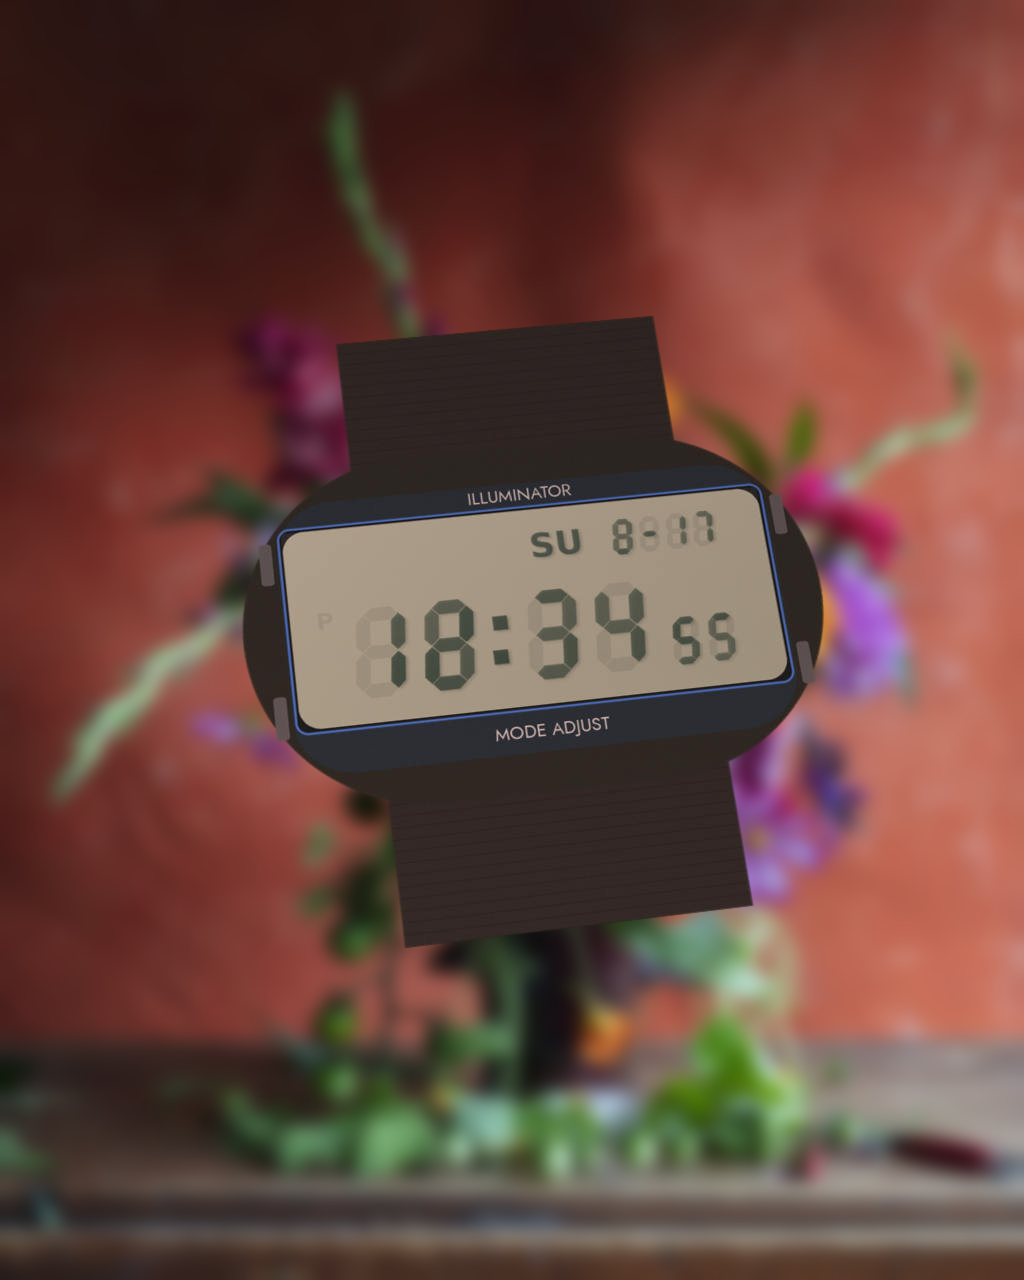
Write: 18:34:55
